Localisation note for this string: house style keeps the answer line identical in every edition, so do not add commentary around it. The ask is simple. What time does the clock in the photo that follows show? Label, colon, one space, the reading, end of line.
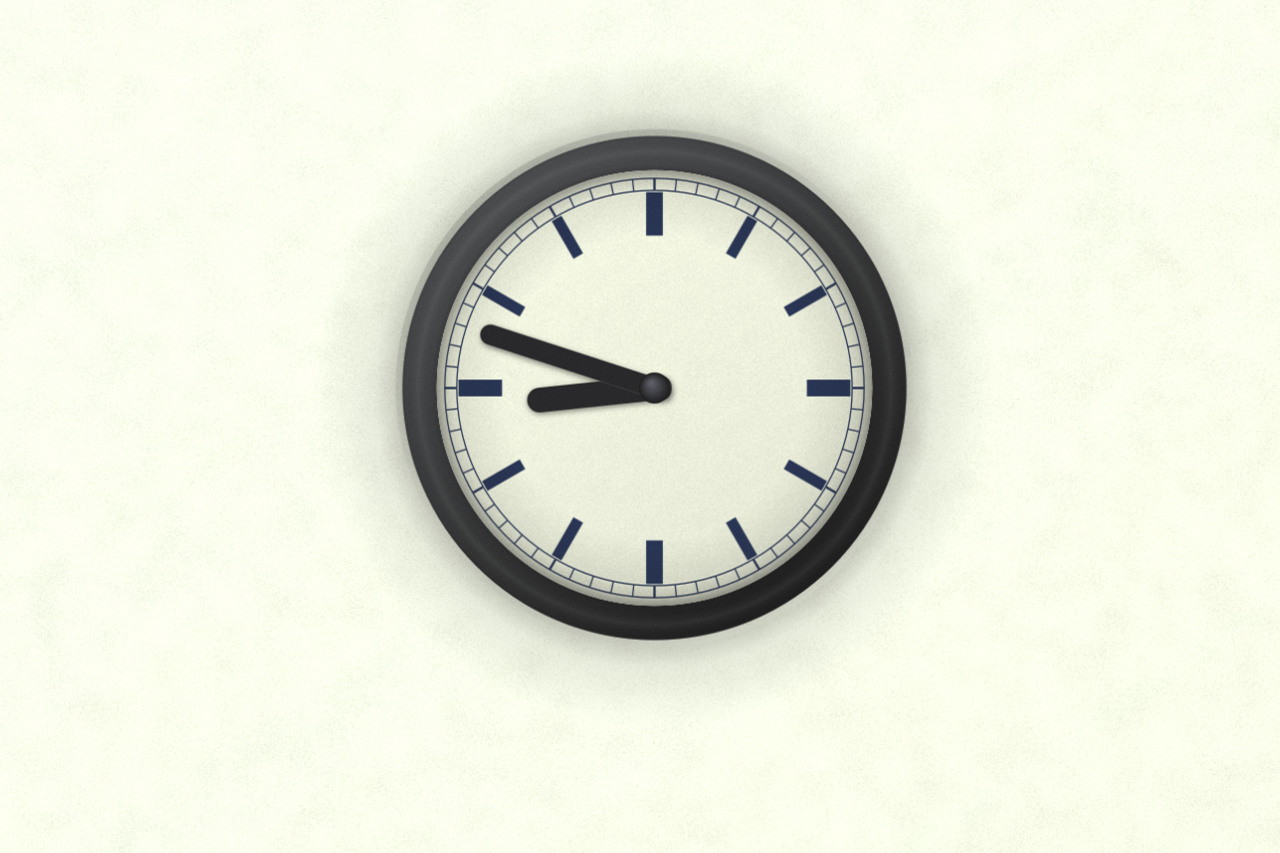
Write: 8:48
